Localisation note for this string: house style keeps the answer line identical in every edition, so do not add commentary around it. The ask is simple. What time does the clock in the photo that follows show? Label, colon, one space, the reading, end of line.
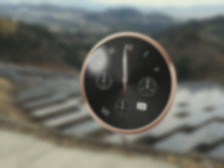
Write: 11:59
